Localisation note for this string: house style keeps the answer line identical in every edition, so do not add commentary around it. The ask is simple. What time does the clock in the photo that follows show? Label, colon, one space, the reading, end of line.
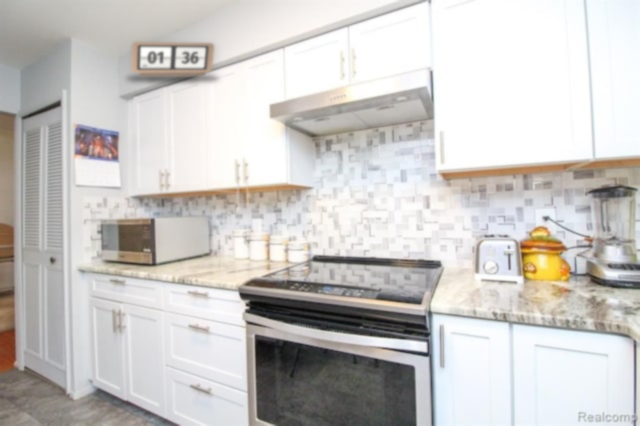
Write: 1:36
